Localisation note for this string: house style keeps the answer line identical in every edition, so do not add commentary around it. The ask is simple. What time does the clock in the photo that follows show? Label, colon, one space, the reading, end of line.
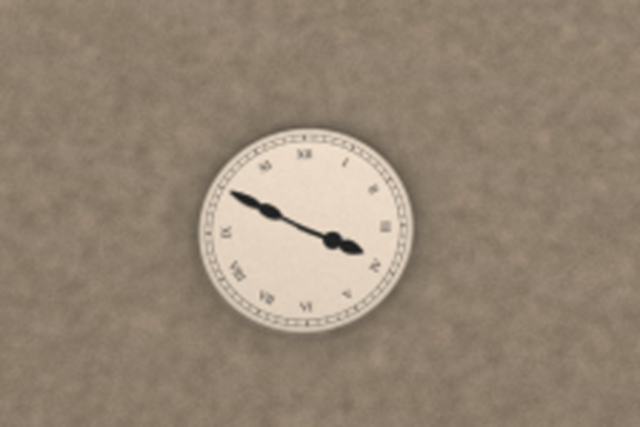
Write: 3:50
